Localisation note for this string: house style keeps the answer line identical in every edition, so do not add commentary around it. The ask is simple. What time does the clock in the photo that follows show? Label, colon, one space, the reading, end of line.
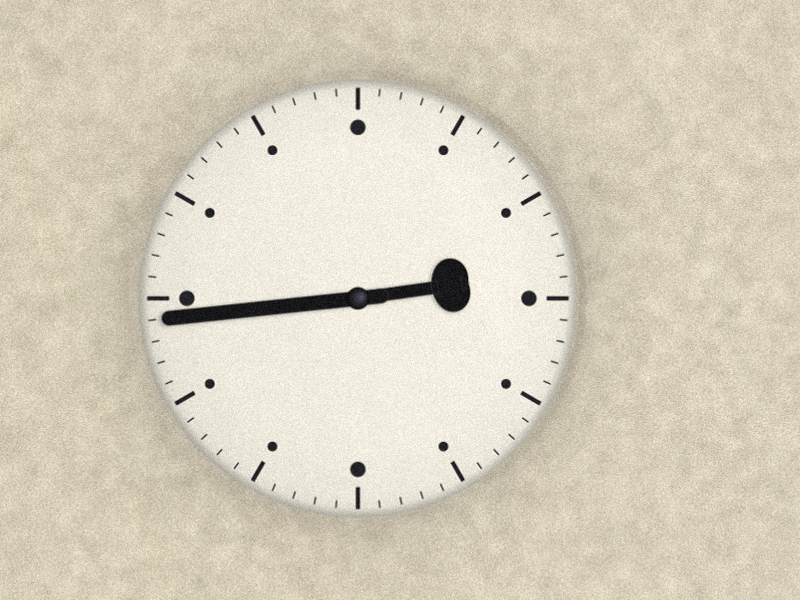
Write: 2:44
